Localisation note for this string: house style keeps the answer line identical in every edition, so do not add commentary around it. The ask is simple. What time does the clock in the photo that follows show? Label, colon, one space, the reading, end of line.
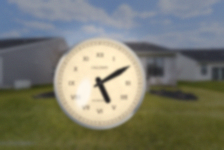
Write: 5:10
